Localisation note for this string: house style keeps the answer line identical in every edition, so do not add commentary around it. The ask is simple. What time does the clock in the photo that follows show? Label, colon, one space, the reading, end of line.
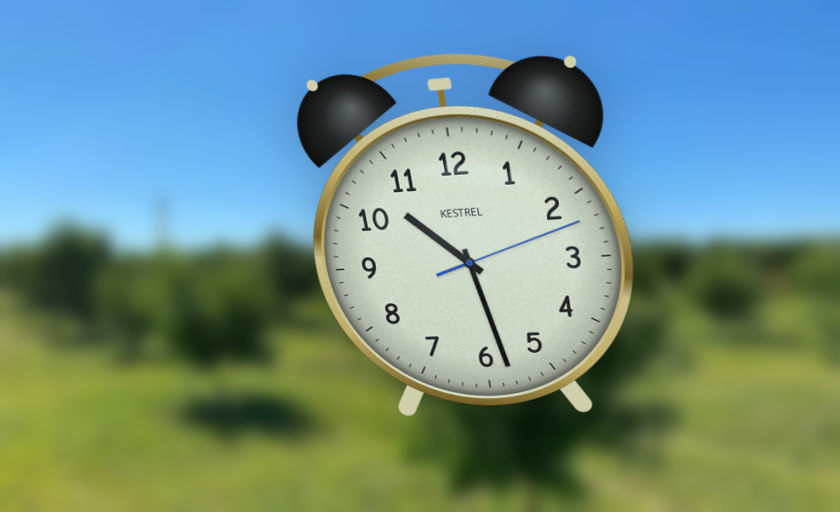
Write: 10:28:12
